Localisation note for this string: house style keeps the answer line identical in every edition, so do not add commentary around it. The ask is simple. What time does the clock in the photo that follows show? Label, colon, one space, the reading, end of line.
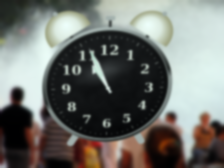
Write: 10:56
